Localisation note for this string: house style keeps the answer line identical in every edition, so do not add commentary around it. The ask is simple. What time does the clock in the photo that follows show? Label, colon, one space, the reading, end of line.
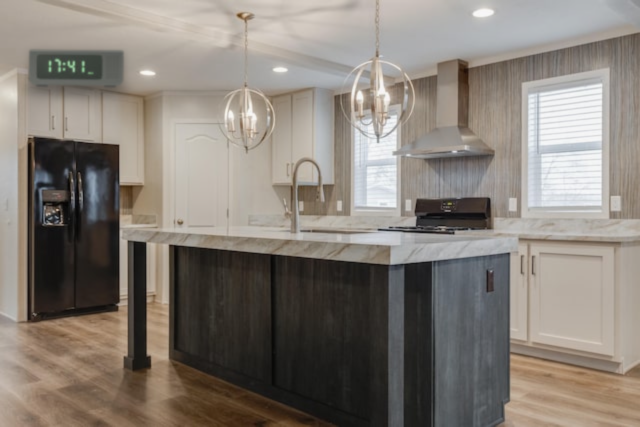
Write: 17:41
